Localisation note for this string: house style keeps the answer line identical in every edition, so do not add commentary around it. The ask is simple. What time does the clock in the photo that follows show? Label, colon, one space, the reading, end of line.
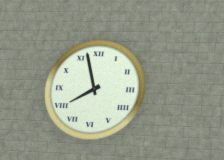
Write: 7:57
